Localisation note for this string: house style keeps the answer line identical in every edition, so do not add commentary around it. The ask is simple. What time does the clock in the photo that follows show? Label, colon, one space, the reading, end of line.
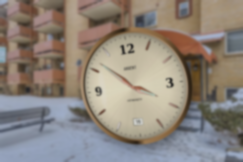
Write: 3:52
